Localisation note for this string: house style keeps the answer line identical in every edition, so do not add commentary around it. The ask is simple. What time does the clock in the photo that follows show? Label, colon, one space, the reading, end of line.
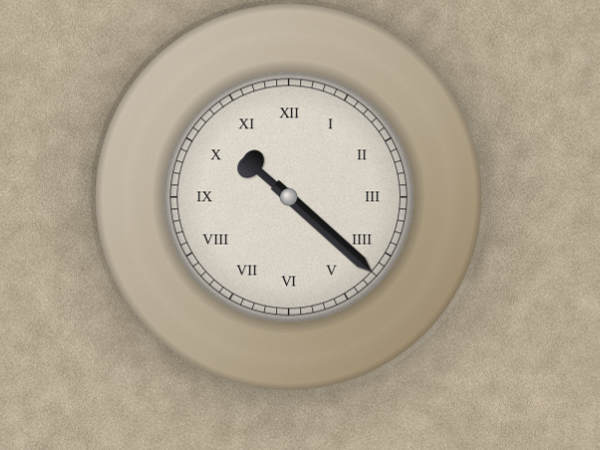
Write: 10:22
